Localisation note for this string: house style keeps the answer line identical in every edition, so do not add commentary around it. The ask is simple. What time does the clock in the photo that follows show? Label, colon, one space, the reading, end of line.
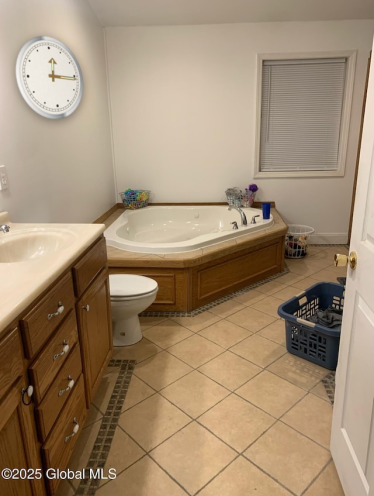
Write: 12:16
